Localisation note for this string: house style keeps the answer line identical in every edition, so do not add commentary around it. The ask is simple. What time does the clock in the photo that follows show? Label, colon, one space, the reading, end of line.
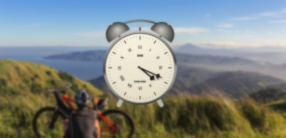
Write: 4:19
